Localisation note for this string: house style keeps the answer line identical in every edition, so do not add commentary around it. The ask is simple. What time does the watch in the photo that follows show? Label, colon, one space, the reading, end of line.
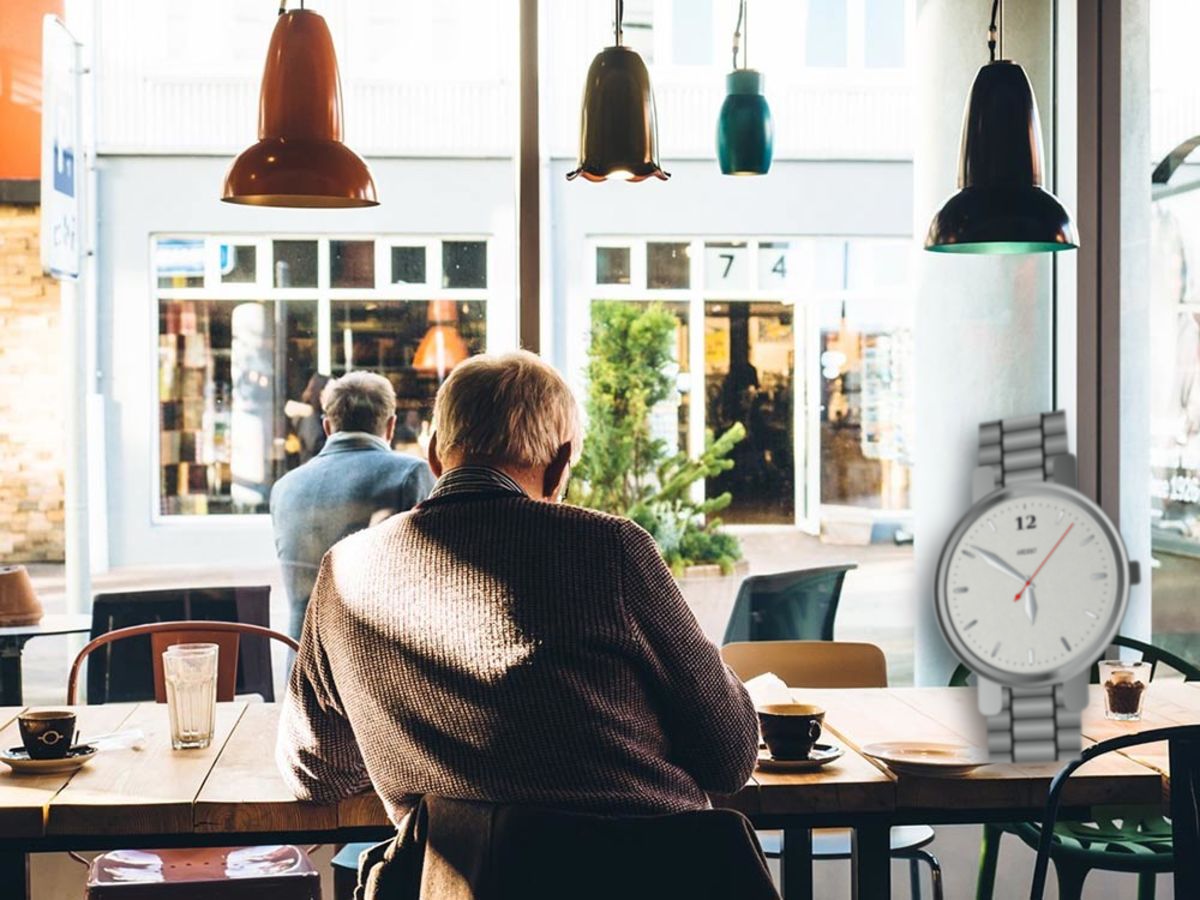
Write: 5:51:07
